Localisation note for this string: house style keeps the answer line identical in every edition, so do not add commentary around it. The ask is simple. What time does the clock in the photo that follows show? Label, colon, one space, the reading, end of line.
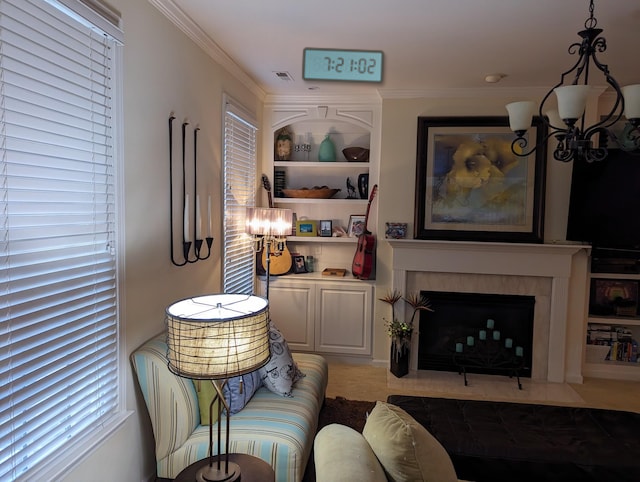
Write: 7:21:02
